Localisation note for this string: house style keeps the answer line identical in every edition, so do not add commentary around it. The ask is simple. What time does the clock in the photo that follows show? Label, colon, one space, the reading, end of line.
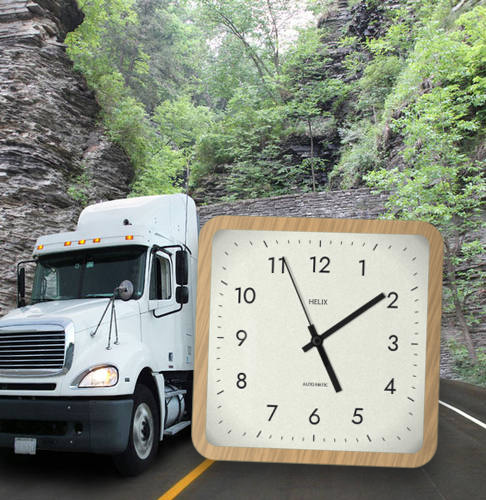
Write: 5:08:56
